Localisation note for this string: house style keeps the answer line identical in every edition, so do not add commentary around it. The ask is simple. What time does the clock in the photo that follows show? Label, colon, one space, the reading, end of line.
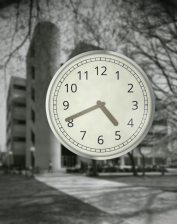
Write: 4:41
